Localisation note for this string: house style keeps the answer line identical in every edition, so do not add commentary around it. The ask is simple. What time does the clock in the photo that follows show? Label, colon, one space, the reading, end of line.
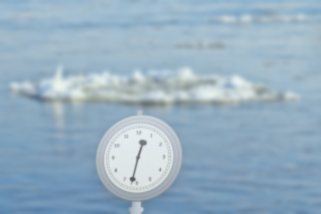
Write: 12:32
